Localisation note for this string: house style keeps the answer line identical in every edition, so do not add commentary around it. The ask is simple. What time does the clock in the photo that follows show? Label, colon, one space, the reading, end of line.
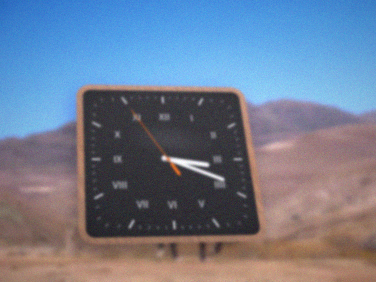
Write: 3:18:55
